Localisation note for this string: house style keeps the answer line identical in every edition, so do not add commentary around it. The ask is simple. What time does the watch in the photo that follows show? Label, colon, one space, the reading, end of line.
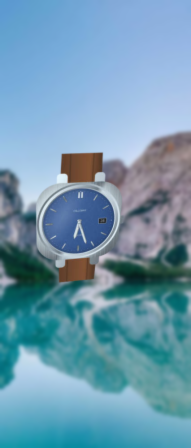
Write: 6:27
